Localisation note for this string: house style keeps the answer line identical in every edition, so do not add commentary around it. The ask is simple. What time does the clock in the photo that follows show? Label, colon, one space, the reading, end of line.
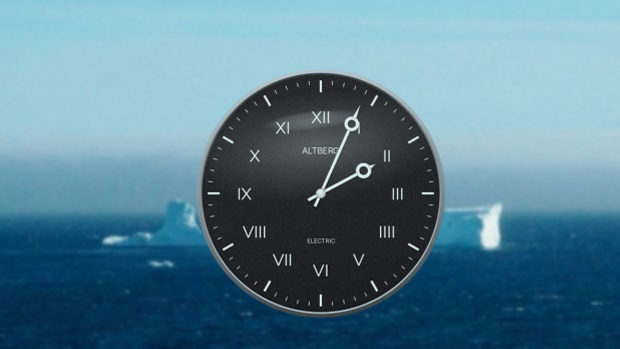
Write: 2:04
